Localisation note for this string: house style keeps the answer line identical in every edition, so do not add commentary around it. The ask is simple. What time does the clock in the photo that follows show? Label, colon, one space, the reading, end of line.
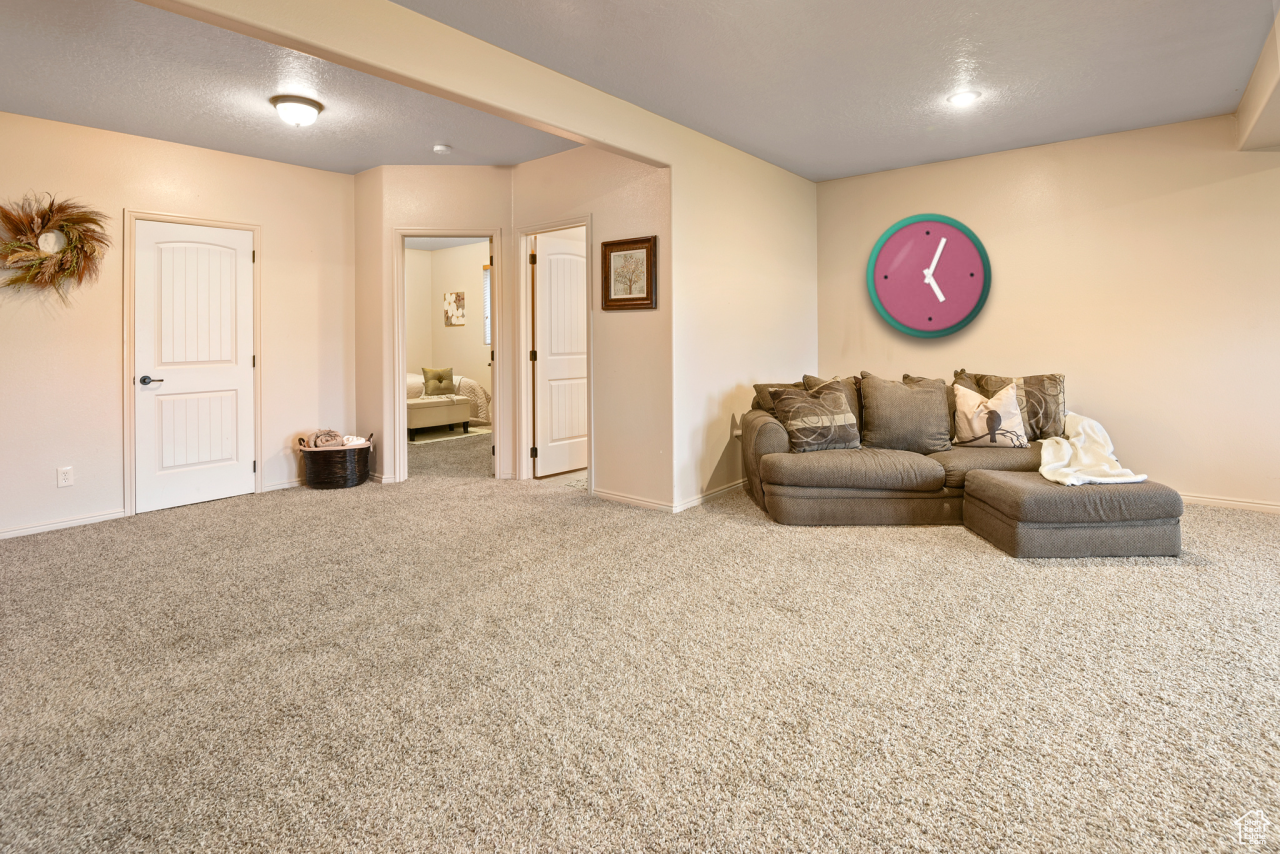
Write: 5:04
